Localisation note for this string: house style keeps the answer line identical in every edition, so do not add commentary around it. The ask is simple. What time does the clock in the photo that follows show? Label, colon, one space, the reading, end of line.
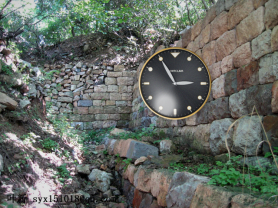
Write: 2:55
